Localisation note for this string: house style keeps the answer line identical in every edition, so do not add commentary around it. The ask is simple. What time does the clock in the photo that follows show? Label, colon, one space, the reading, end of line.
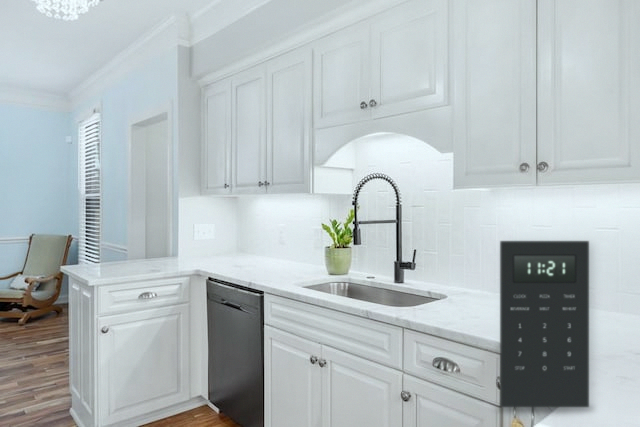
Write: 11:21
